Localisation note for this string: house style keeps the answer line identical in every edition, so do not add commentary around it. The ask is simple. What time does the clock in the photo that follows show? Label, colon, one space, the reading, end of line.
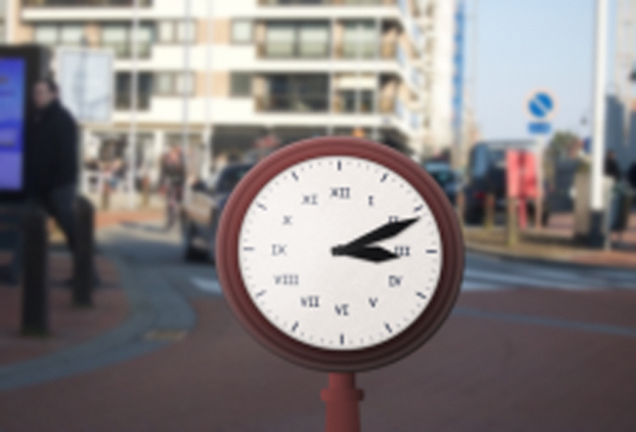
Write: 3:11
